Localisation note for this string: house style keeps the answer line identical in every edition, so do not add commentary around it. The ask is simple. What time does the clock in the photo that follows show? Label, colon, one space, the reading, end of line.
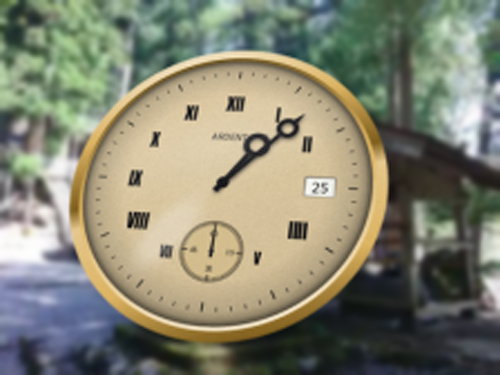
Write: 1:07
